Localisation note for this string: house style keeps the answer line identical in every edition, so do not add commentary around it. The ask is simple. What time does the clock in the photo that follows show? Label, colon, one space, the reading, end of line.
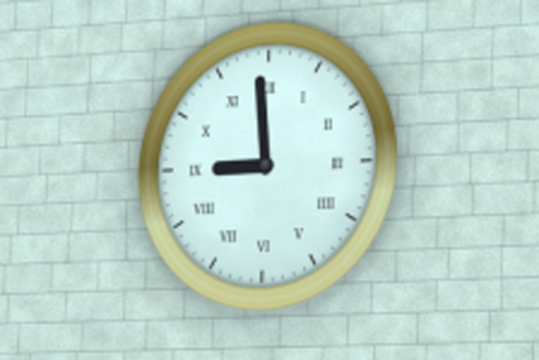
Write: 8:59
